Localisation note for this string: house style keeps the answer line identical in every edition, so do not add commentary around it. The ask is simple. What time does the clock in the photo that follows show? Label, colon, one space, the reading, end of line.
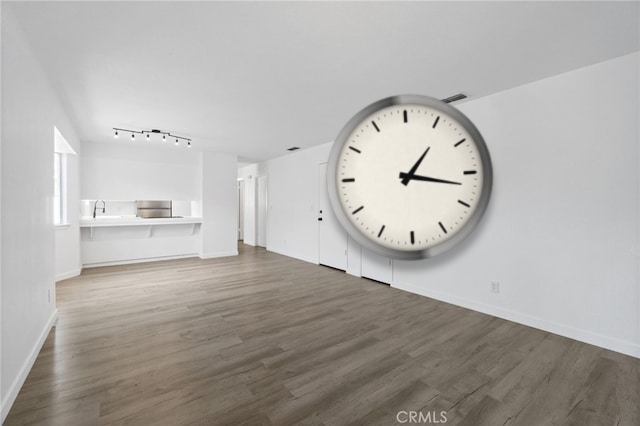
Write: 1:17
